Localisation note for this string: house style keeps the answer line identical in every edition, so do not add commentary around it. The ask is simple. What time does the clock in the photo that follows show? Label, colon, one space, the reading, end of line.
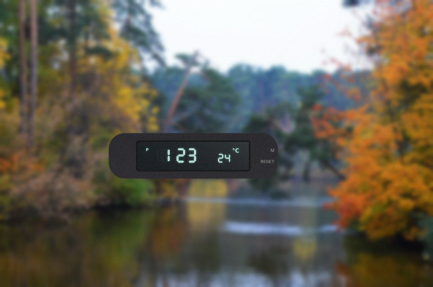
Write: 1:23
